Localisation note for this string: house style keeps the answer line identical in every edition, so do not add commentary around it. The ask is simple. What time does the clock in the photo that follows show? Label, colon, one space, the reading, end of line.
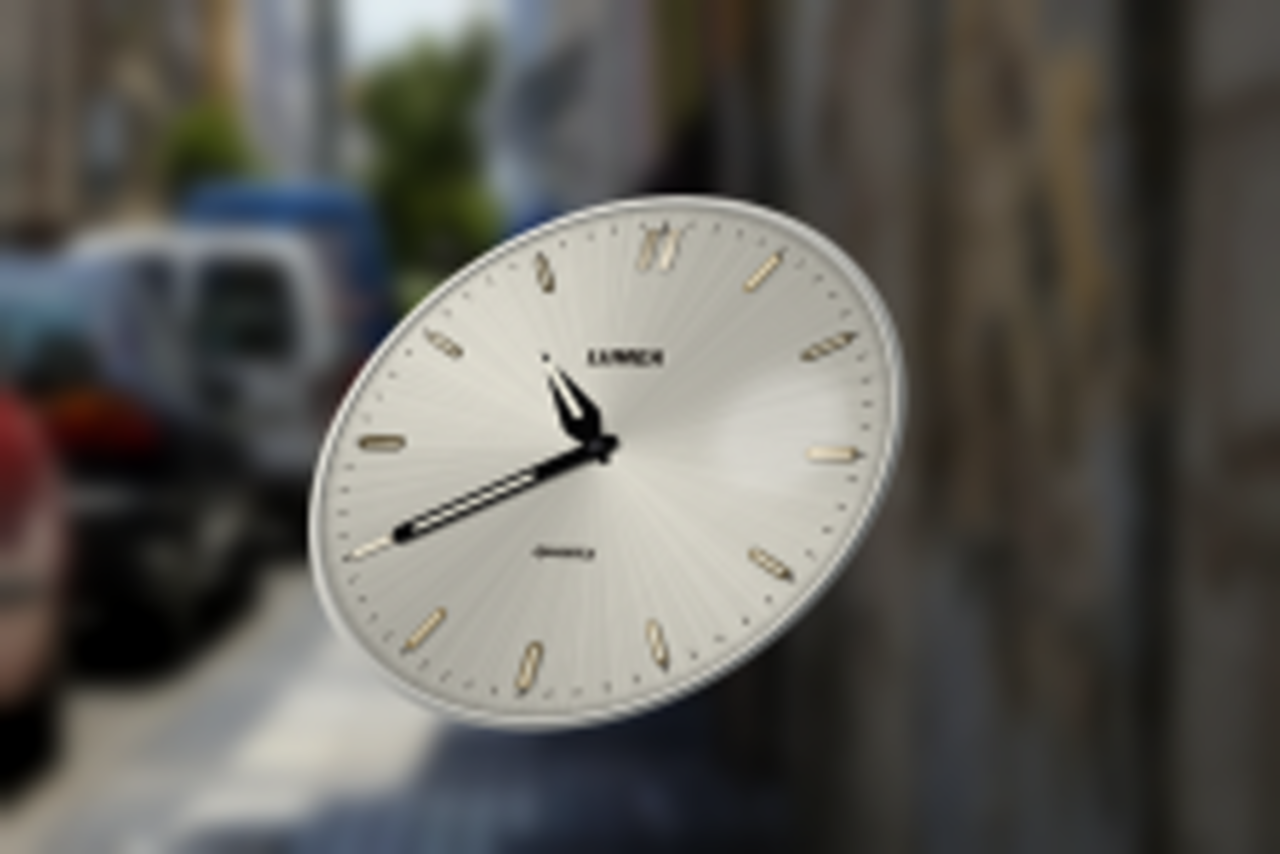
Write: 10:40
